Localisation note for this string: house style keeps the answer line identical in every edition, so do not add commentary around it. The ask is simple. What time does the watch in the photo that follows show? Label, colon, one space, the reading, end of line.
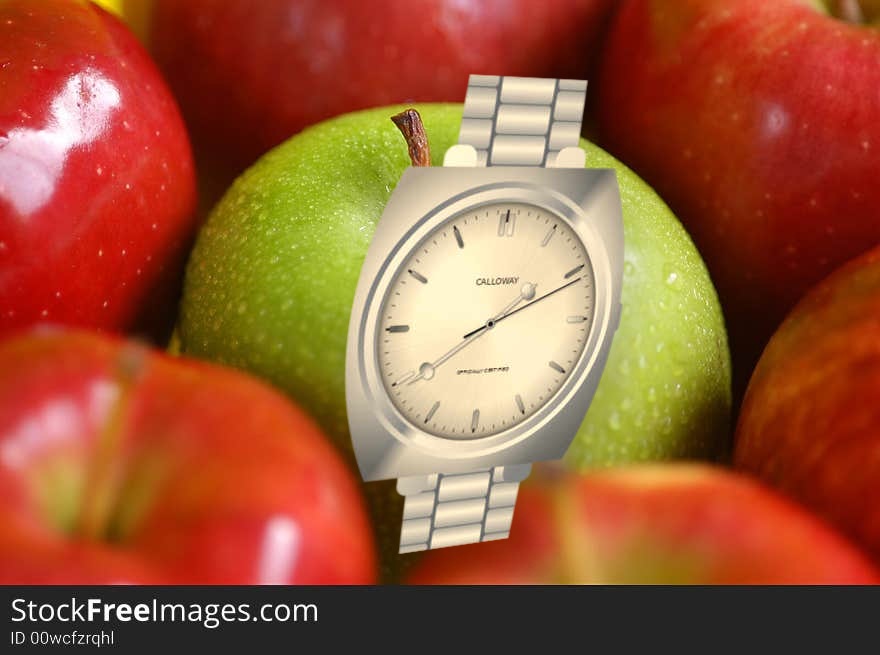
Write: 1:39:11
